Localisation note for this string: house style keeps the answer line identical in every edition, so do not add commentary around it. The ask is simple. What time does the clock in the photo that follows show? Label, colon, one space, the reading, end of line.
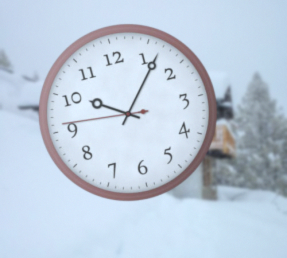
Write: 10:06:46
